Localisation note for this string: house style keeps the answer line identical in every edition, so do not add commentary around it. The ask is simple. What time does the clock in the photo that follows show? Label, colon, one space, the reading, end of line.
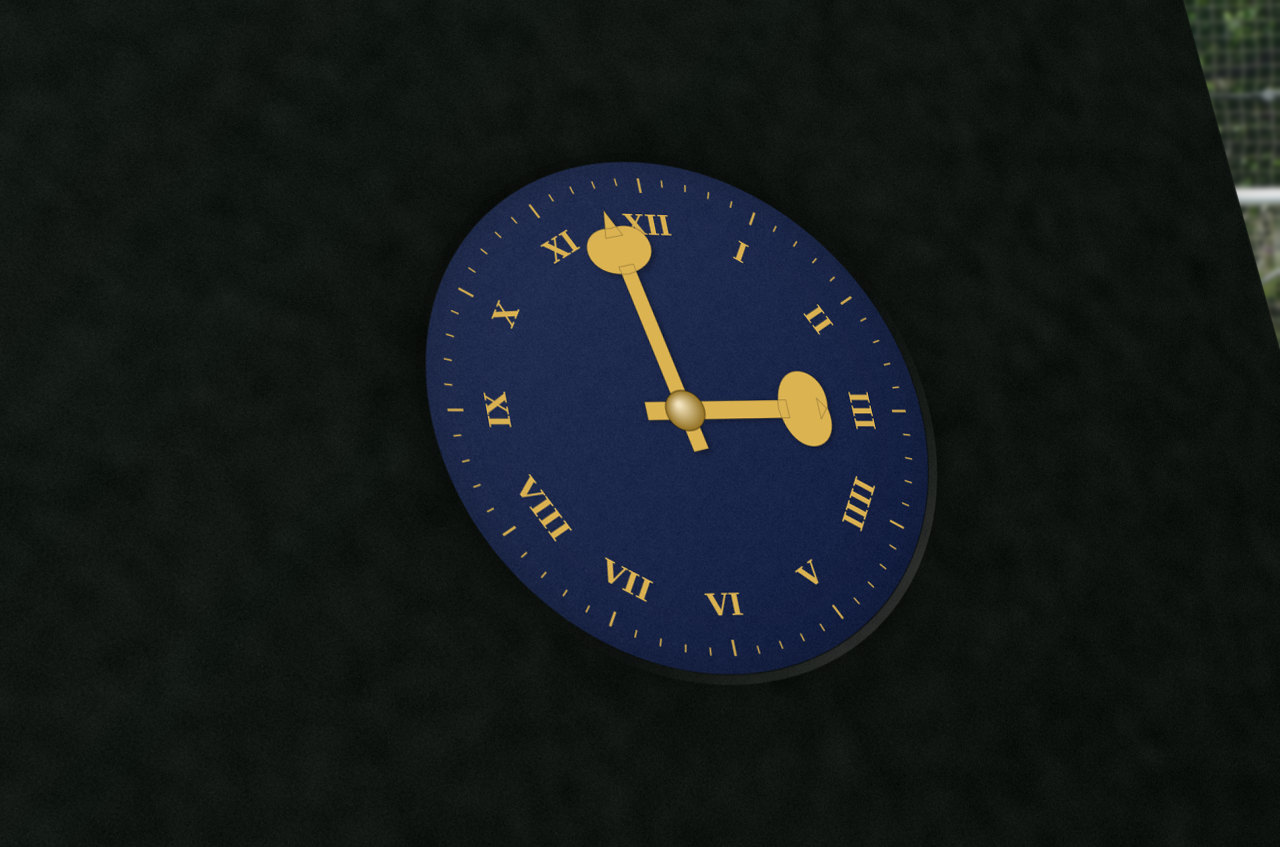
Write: 2:58
